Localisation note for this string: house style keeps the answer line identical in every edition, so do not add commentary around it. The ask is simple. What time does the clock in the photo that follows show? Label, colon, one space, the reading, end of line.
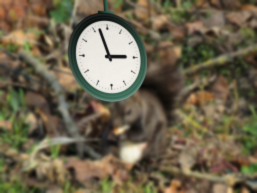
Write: 2:57
